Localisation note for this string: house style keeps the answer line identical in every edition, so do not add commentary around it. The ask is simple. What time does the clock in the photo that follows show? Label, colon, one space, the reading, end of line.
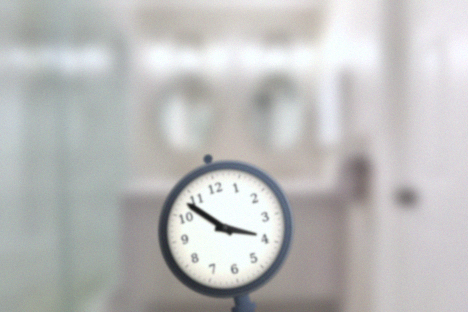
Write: 3:53
